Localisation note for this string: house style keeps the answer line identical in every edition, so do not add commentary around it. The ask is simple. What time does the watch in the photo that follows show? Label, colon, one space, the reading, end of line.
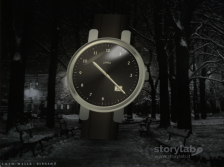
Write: 10:22
